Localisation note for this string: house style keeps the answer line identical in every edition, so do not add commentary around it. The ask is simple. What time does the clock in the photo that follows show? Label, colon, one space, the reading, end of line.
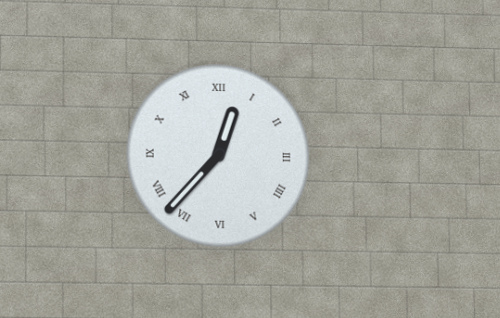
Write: 12:37
